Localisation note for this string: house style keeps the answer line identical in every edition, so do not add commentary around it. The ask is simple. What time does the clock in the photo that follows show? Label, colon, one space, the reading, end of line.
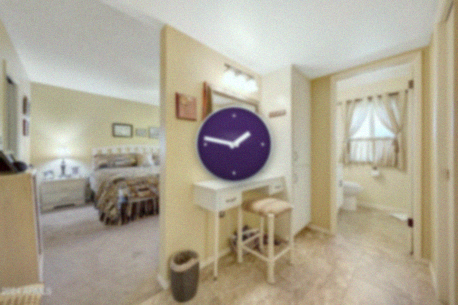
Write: 1:47
